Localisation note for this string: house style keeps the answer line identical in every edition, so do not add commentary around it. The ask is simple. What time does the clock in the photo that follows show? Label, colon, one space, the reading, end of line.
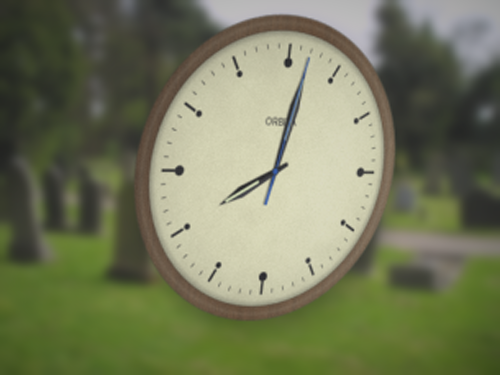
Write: 8:02:02
